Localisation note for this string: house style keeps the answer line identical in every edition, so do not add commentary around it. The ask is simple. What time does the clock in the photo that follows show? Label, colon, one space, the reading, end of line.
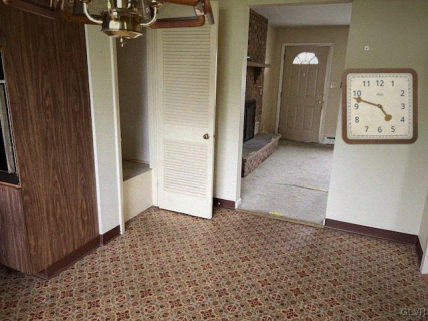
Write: 4:48
